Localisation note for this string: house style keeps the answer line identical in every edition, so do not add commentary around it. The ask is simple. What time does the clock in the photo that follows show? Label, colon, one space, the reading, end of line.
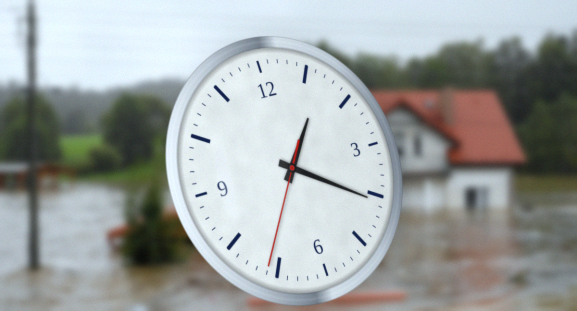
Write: 1:20:36
